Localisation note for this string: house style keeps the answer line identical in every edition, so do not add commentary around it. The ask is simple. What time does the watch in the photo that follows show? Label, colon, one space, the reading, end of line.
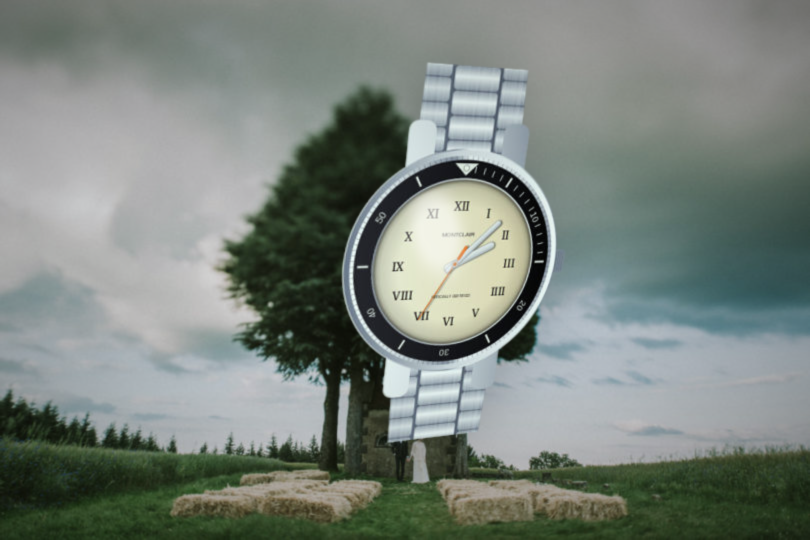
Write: 2:07:35
